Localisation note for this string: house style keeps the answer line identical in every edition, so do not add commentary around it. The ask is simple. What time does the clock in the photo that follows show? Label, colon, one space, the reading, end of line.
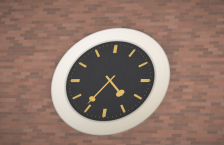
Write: 4:36
